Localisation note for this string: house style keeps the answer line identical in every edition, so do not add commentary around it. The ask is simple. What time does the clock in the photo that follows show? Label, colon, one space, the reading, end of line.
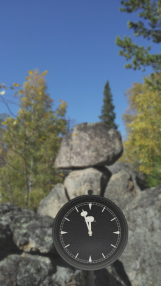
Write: 11:57
